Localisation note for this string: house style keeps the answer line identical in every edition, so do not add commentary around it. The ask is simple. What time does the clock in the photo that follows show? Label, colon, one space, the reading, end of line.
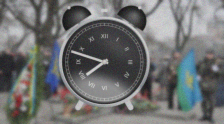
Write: 7:48
